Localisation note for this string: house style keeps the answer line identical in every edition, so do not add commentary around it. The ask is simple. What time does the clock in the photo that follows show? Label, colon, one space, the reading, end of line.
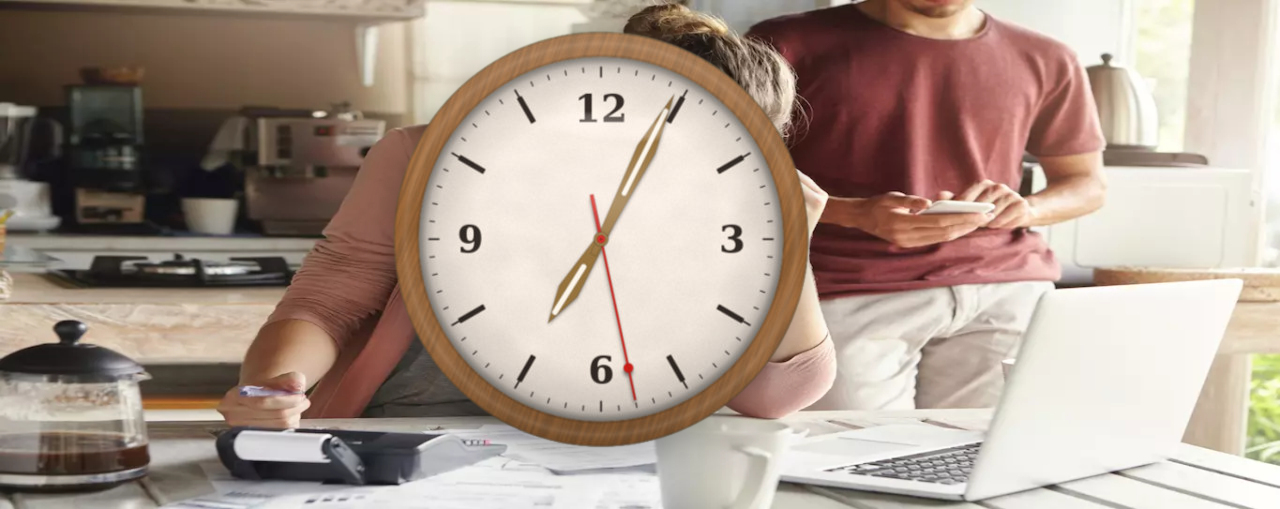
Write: 7:04:28
